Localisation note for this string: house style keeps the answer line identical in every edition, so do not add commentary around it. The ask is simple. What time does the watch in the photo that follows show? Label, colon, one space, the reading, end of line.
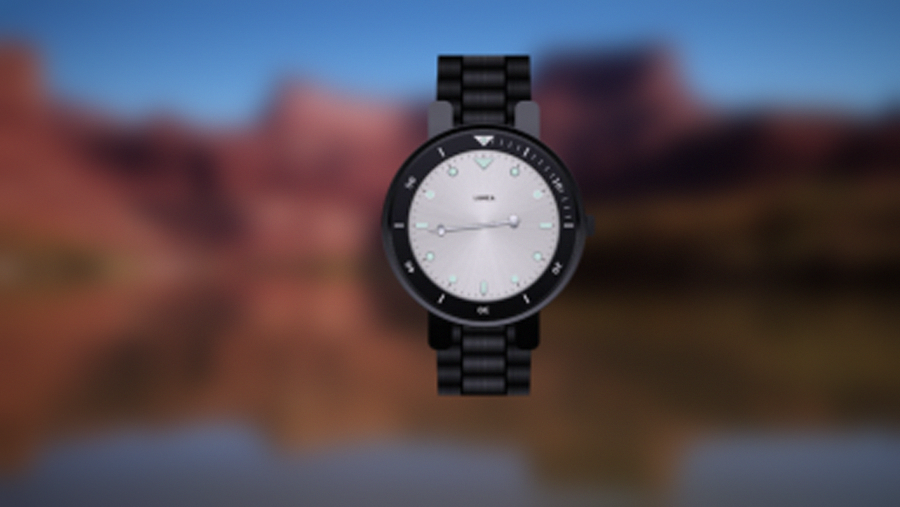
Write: 2:44
